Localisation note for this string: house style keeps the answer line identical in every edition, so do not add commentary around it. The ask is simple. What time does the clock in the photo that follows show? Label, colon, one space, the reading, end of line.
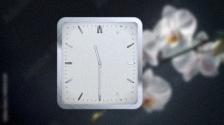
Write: 11:30
